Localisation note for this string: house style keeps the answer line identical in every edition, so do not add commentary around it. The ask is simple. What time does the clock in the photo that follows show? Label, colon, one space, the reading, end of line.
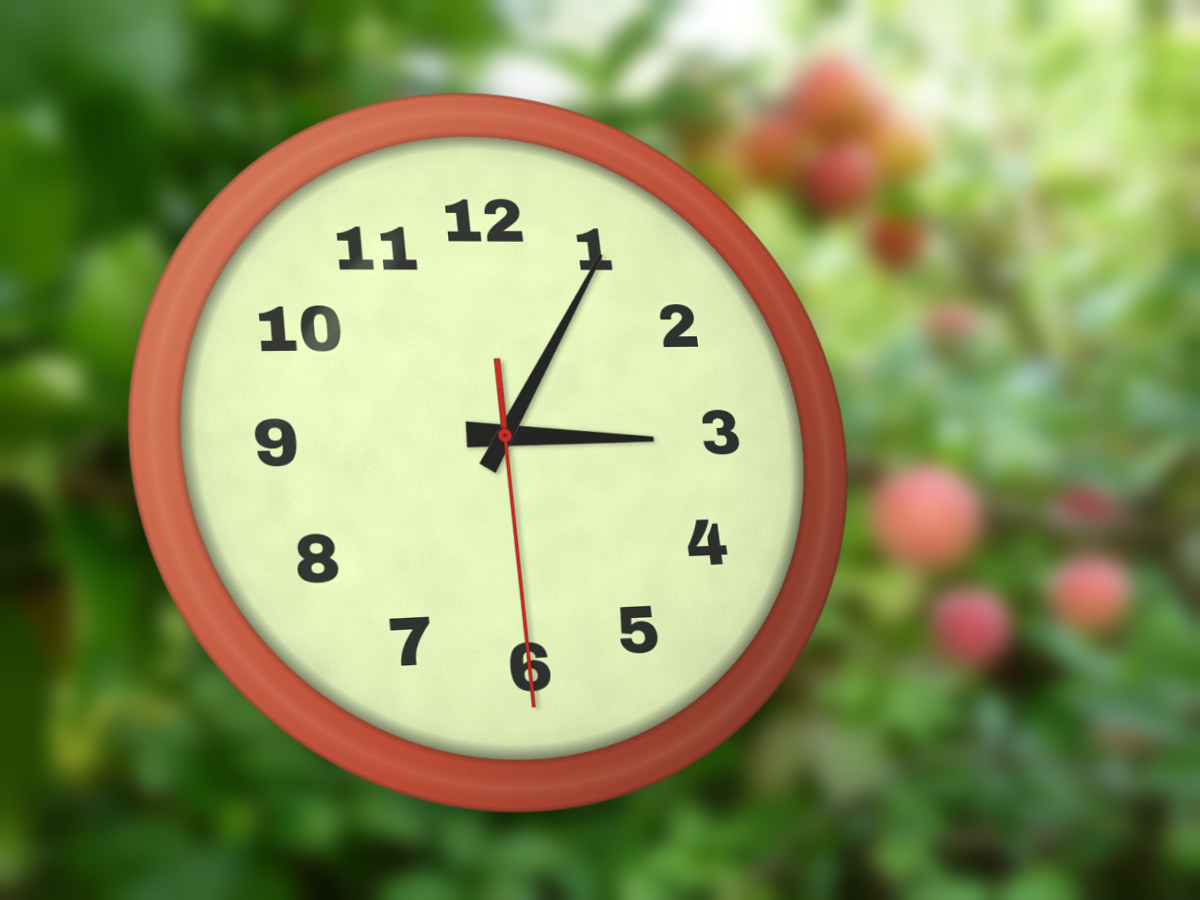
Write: 3:05:30
